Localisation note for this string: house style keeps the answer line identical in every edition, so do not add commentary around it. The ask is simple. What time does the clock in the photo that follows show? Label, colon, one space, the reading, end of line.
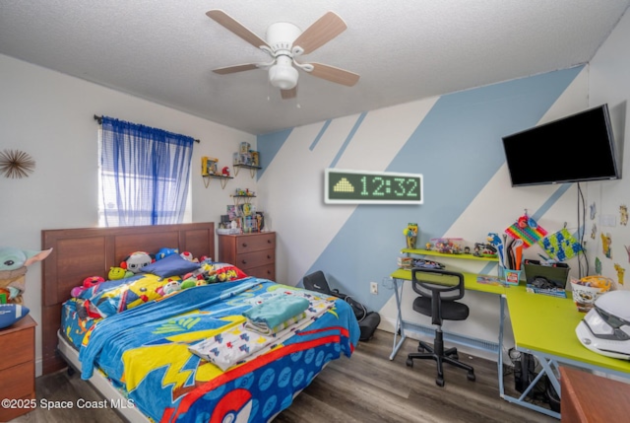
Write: 12:32
